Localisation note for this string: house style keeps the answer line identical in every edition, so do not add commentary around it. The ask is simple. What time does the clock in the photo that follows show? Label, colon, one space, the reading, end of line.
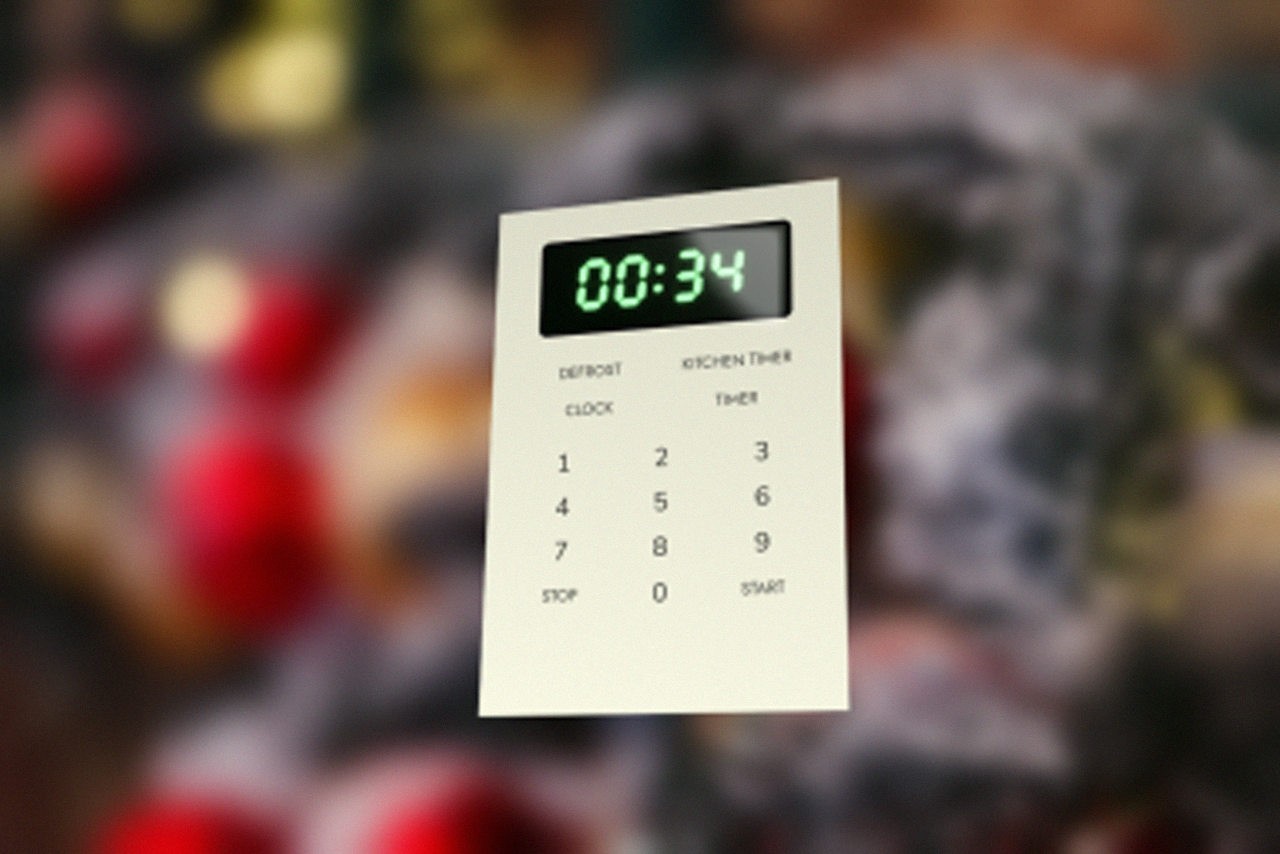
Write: 0:34
